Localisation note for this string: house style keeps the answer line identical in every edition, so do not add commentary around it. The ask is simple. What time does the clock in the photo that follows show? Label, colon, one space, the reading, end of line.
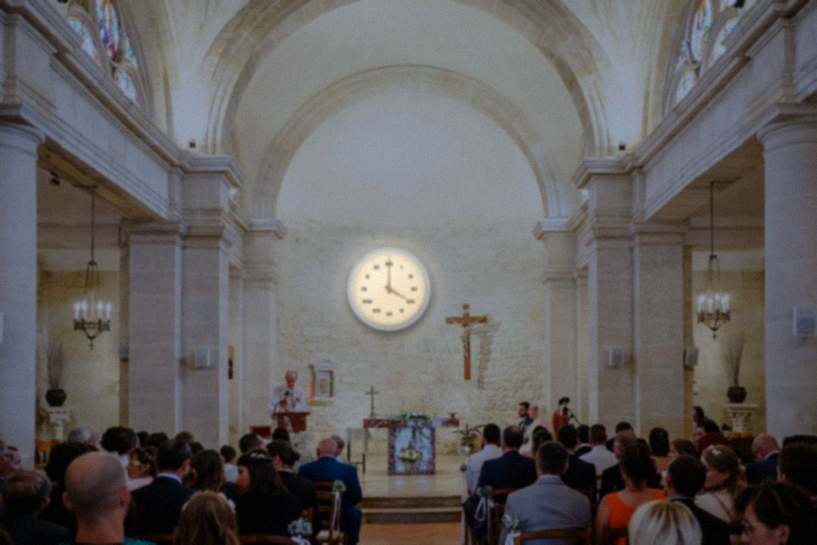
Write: 4:00
